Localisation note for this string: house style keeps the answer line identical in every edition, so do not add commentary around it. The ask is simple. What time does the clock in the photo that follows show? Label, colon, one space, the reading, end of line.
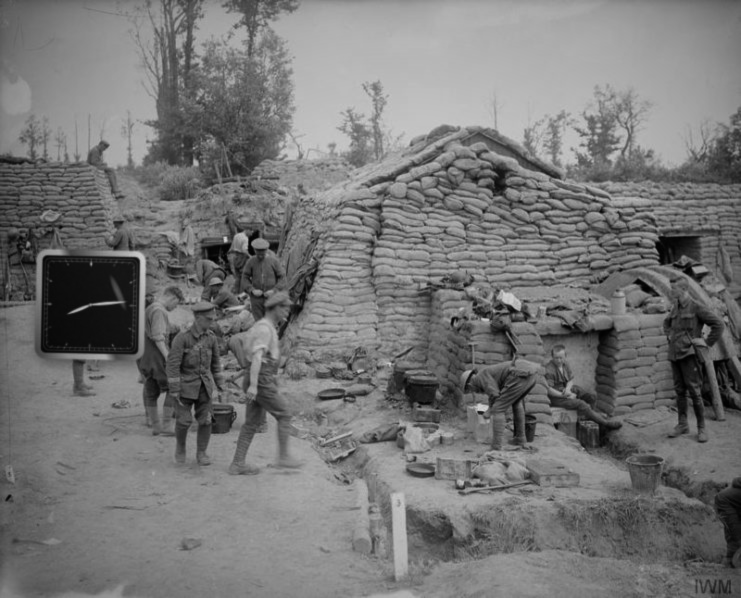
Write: 8:14
